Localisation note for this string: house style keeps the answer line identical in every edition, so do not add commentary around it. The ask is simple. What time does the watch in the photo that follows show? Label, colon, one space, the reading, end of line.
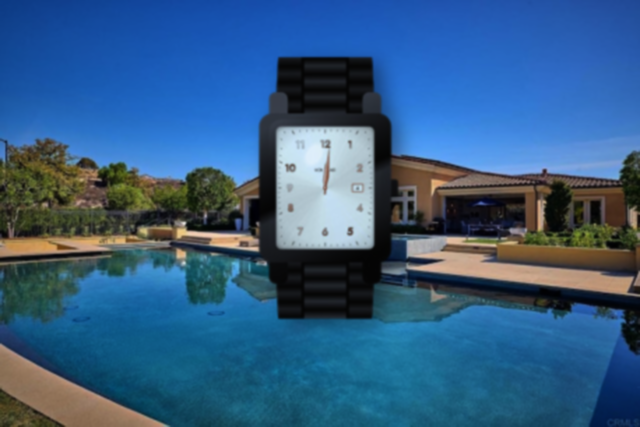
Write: 12:01
